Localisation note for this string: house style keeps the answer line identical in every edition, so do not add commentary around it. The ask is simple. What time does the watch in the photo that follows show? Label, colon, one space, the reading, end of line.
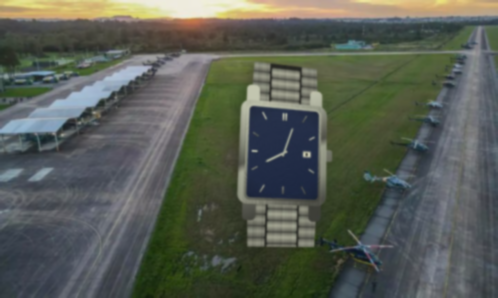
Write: 8:03
